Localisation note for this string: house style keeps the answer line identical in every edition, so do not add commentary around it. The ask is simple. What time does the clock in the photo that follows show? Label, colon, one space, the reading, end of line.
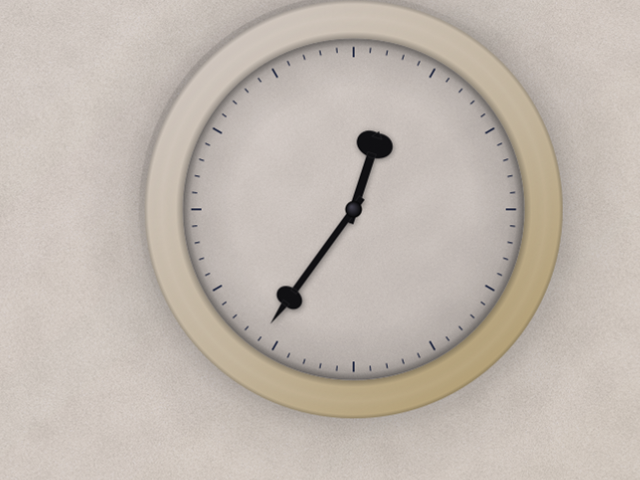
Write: 12:36
